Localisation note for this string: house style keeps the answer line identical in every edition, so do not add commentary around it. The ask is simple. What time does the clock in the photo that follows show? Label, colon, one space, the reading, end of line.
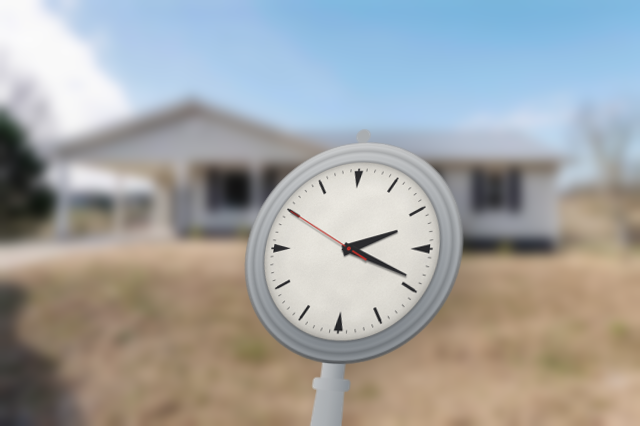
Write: 2:18:50
